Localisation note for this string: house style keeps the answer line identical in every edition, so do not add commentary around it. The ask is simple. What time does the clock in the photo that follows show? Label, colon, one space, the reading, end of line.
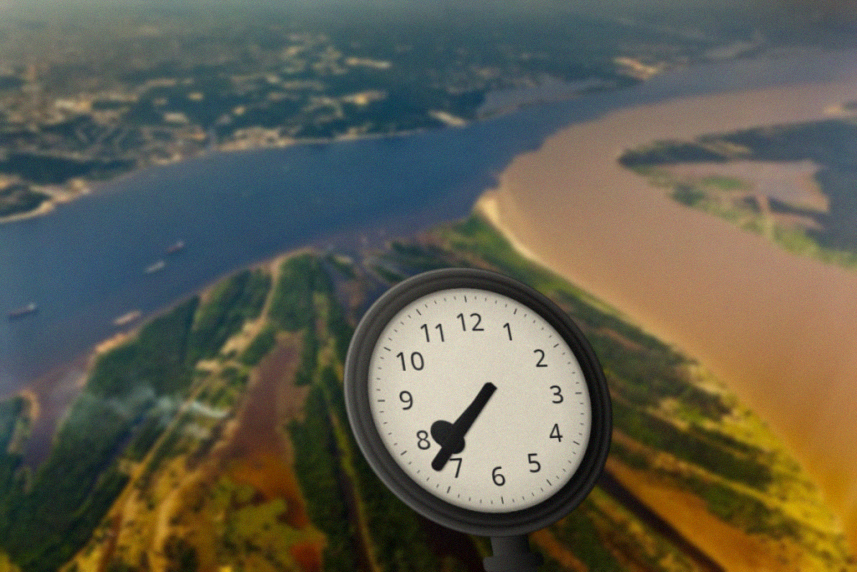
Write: 7:37
